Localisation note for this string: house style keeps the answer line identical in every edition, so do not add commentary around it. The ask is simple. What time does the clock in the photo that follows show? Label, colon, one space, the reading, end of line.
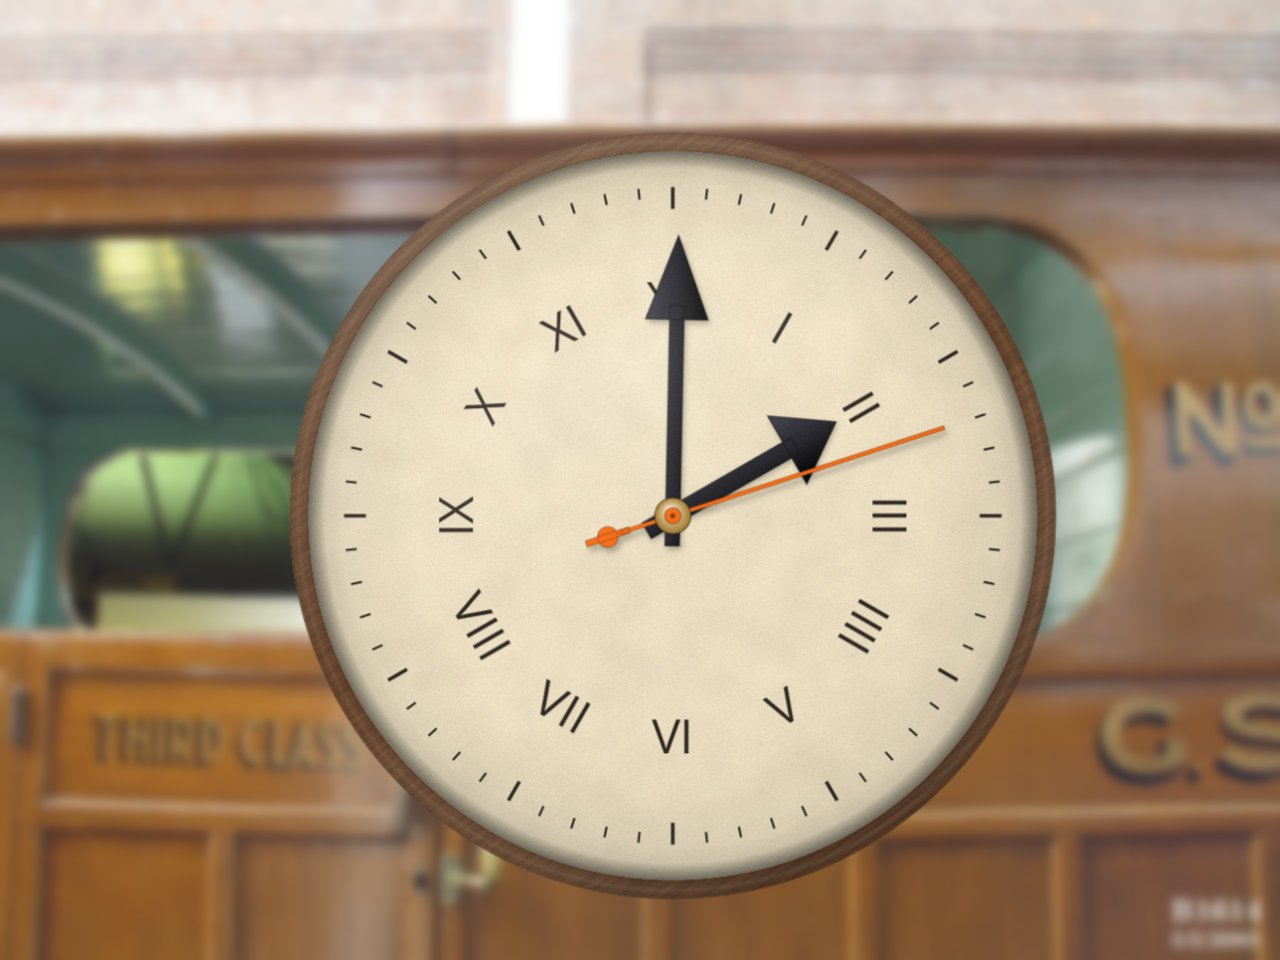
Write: 2:00:12
